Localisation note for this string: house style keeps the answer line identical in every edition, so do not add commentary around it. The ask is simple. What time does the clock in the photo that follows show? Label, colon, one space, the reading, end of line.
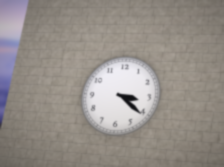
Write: 3:21
